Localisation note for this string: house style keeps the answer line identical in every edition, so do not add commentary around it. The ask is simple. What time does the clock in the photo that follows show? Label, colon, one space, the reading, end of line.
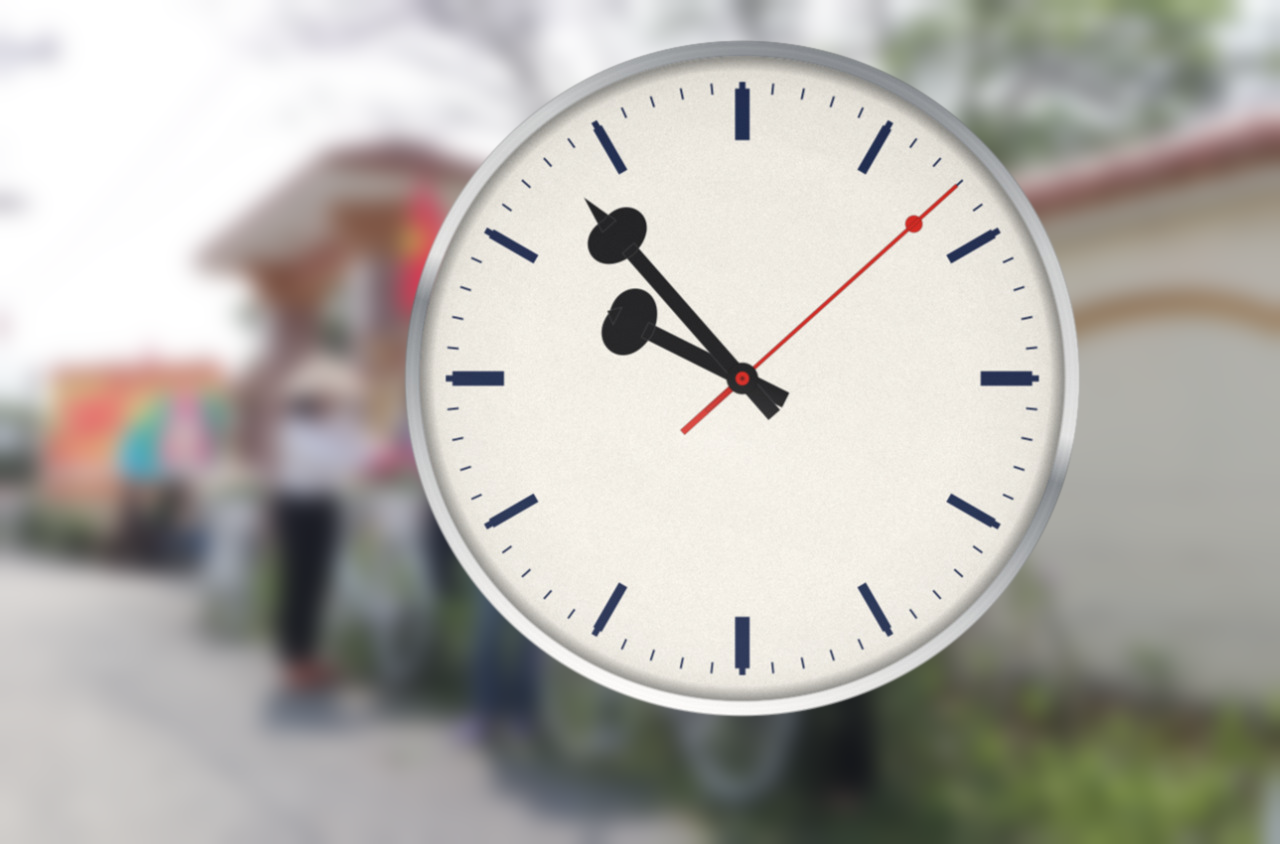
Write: 9:53:08
